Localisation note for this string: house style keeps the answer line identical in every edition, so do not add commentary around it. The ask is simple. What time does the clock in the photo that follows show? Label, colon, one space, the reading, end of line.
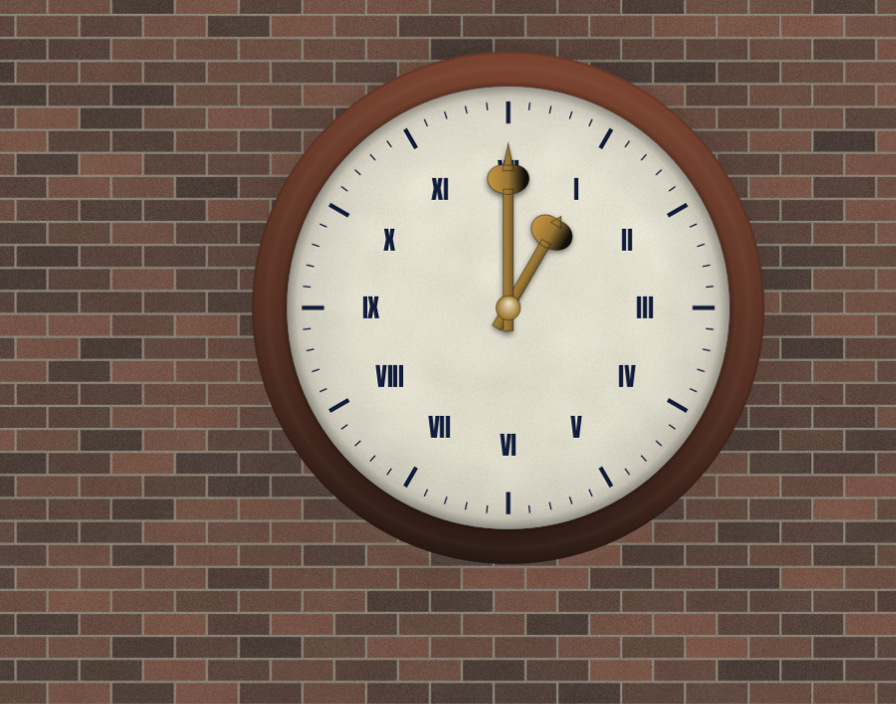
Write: 1:00
